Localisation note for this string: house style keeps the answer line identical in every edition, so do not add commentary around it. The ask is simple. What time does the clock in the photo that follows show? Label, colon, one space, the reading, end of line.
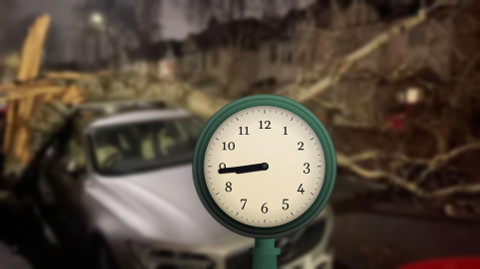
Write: 8:44
